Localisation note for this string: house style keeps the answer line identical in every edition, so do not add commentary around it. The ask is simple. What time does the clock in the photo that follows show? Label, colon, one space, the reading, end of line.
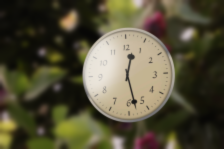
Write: 12:28
